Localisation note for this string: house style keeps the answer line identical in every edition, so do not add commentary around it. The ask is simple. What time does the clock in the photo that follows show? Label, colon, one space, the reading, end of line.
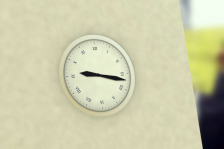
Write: 9:17
